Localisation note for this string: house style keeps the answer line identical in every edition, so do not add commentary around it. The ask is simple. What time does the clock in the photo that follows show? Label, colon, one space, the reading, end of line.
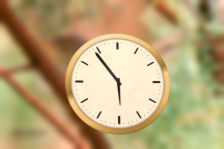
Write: 5:54
